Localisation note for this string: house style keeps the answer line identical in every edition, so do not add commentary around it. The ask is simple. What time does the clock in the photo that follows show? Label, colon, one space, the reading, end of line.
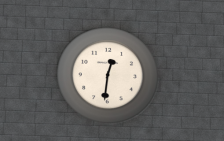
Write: 12:31
